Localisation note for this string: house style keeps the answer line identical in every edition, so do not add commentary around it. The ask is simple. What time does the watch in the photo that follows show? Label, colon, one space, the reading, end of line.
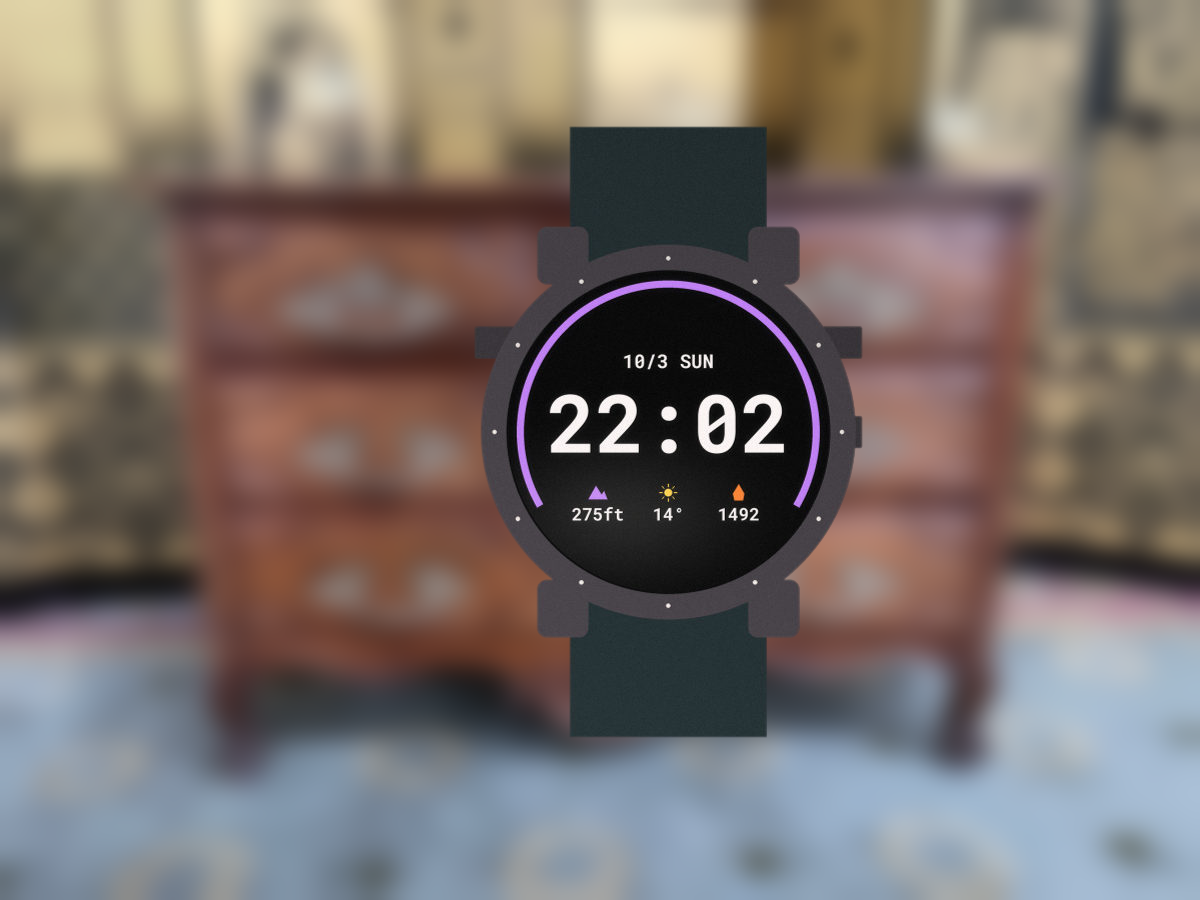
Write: 22:02
